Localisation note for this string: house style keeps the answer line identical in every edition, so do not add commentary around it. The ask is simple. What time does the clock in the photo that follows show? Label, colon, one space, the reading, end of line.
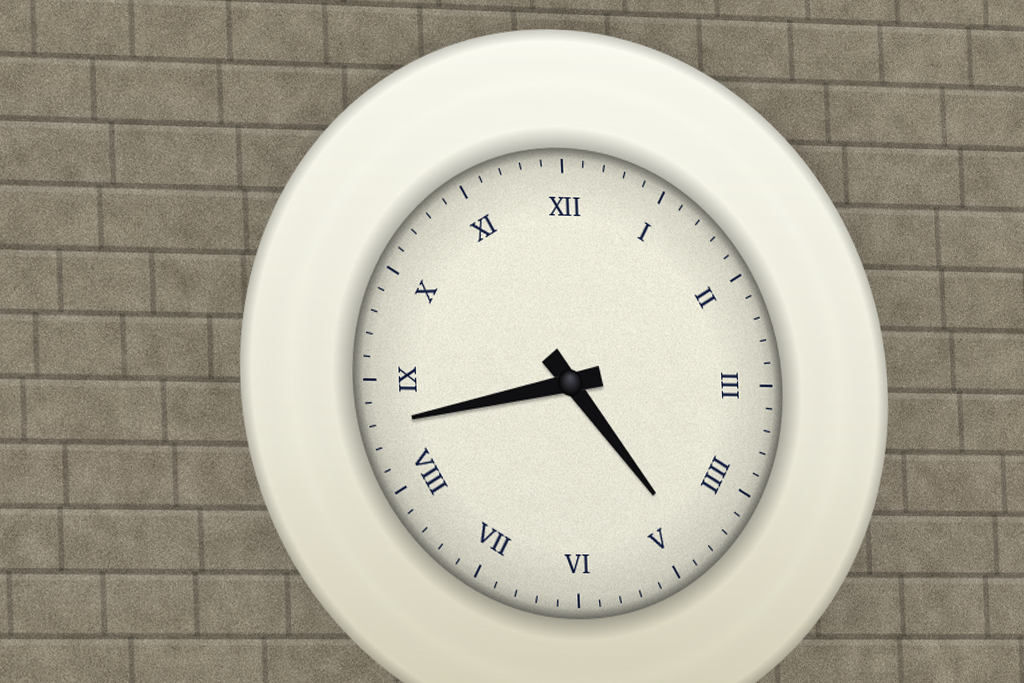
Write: 4:43
